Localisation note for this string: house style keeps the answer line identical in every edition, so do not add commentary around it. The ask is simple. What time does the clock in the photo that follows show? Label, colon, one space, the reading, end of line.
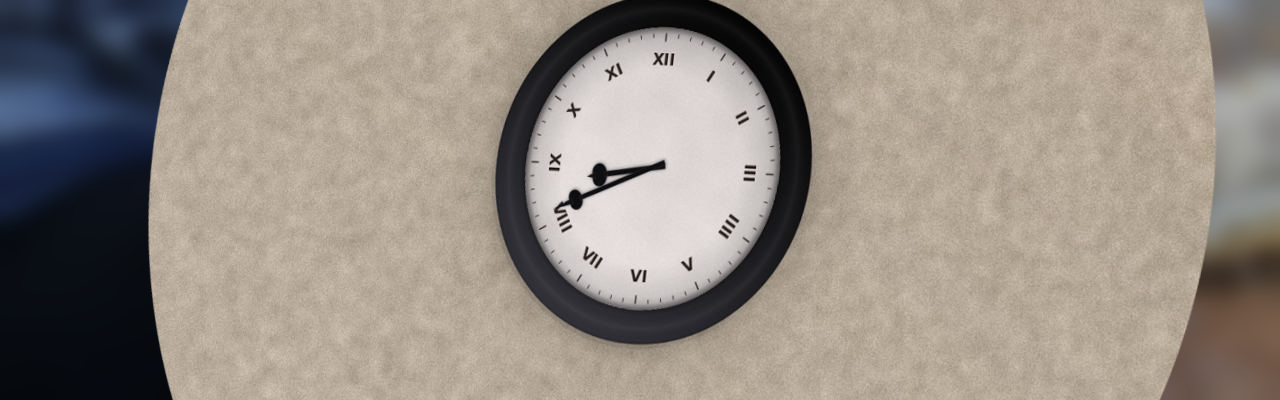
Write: 8:41
